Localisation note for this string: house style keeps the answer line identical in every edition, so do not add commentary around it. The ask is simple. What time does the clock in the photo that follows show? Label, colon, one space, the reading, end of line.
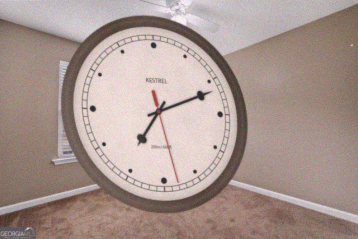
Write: 7:11:28
